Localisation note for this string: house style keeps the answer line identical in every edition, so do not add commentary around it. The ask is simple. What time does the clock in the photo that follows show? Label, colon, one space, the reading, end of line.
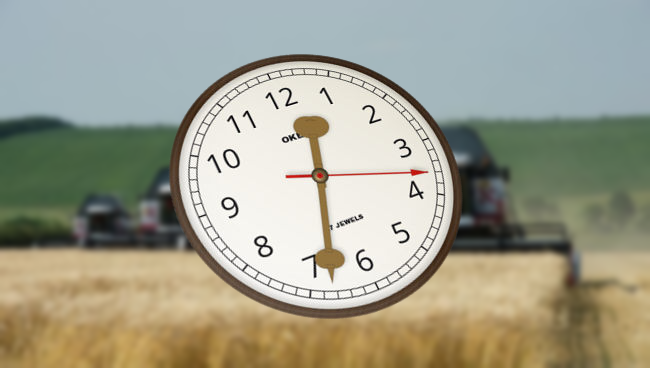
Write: 12:33:18
